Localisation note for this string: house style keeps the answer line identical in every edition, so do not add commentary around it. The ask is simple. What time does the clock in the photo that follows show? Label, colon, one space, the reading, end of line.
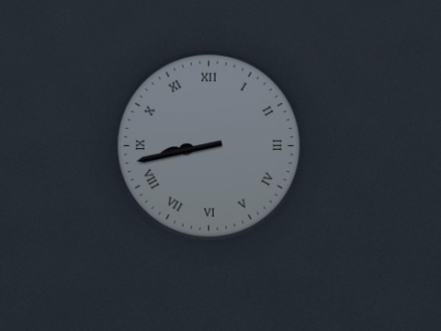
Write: 8:43
